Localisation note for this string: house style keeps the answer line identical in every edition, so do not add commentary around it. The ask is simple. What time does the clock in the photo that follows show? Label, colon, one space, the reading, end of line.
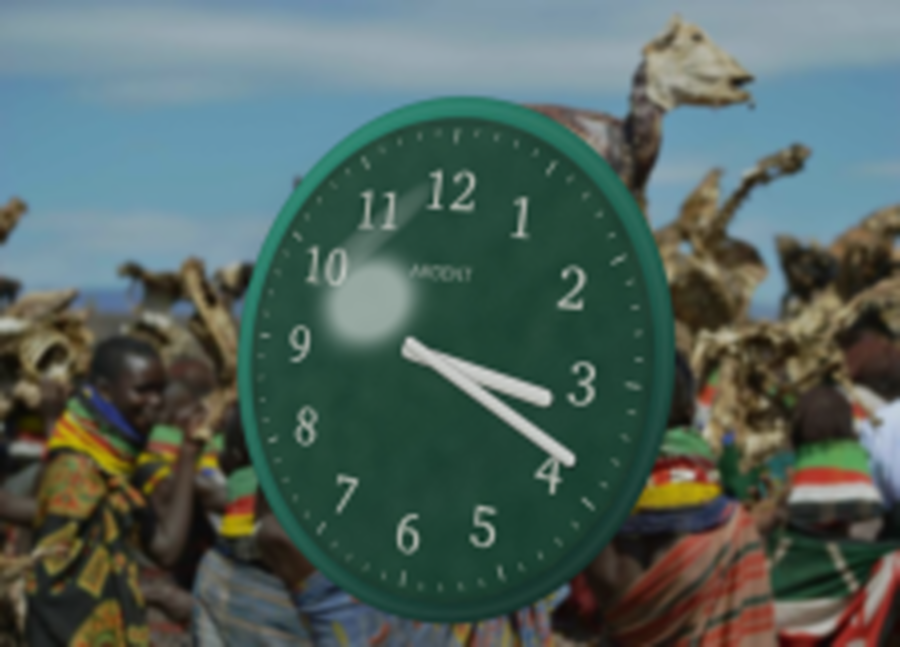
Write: 3:19
